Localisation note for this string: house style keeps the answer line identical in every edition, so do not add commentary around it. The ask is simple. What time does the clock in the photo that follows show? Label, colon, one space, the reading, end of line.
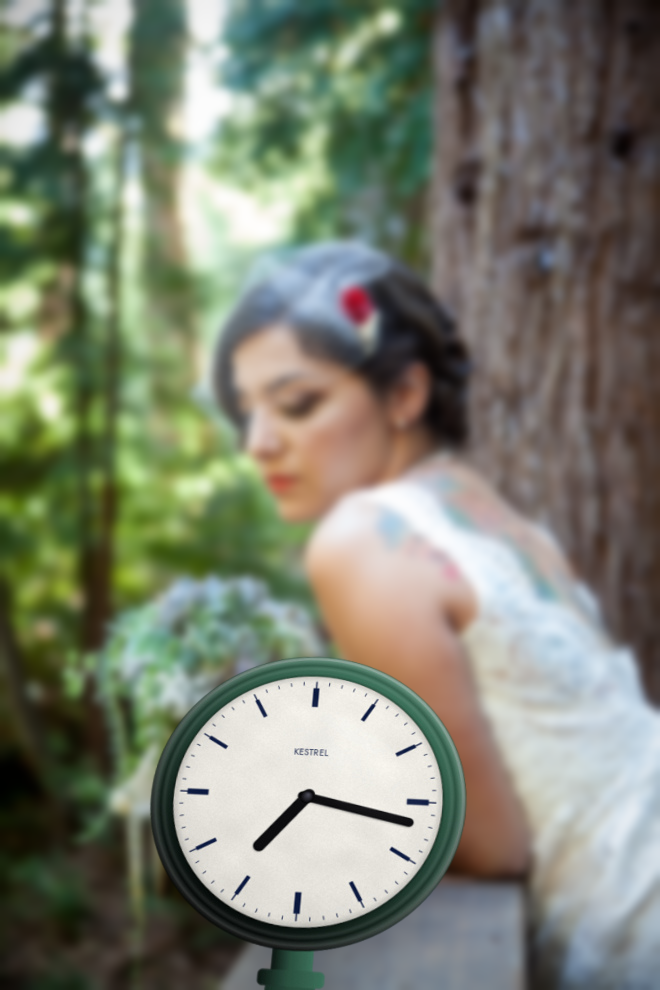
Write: 7:17
